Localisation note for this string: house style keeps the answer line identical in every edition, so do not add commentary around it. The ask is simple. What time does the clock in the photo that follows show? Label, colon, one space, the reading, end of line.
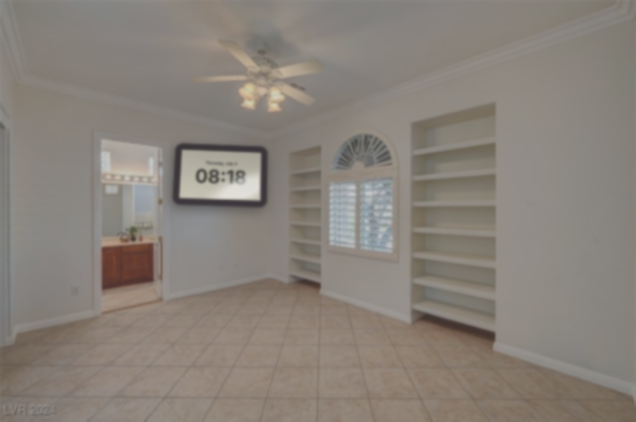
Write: 8:18
